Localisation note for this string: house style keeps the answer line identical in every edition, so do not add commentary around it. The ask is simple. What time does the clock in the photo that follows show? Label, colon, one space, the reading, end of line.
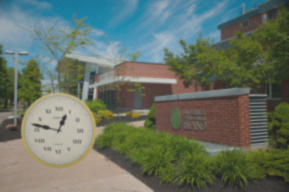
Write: 12:47
